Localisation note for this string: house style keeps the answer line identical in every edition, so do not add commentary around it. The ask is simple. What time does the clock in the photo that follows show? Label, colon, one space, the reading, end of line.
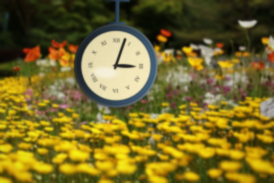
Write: 3:03
